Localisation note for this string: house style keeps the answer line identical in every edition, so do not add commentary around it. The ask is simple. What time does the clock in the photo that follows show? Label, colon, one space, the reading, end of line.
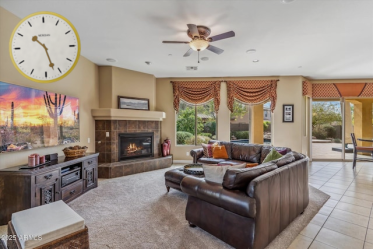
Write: 10:27
